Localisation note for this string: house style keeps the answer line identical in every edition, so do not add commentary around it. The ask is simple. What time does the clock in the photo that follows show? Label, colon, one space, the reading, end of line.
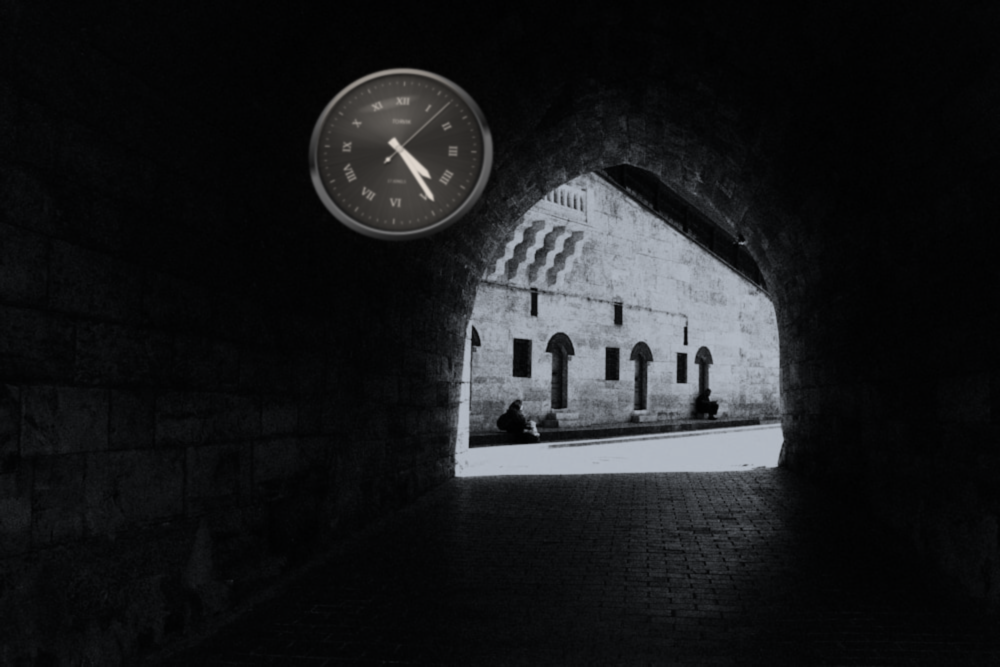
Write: 4:24:07
